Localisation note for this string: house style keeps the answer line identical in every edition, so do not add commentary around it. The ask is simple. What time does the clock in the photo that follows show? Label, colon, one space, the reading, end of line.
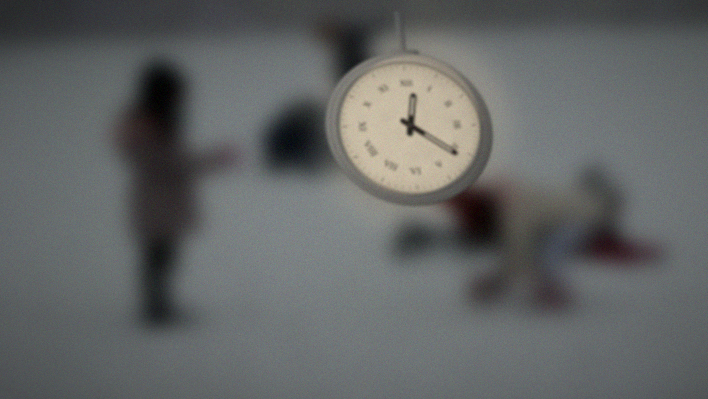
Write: 12:21
